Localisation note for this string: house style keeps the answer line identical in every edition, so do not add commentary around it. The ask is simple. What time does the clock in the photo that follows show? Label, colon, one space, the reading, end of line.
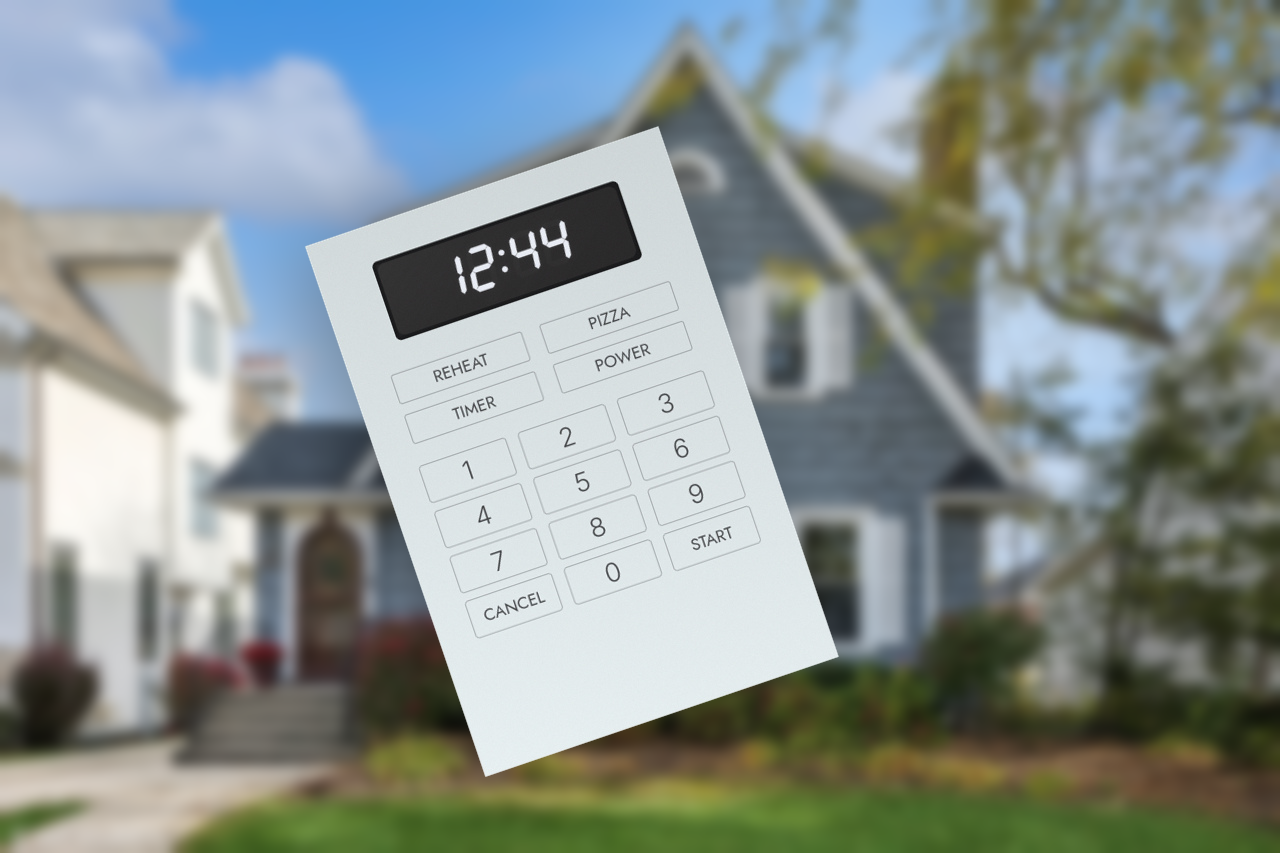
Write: 12:44
